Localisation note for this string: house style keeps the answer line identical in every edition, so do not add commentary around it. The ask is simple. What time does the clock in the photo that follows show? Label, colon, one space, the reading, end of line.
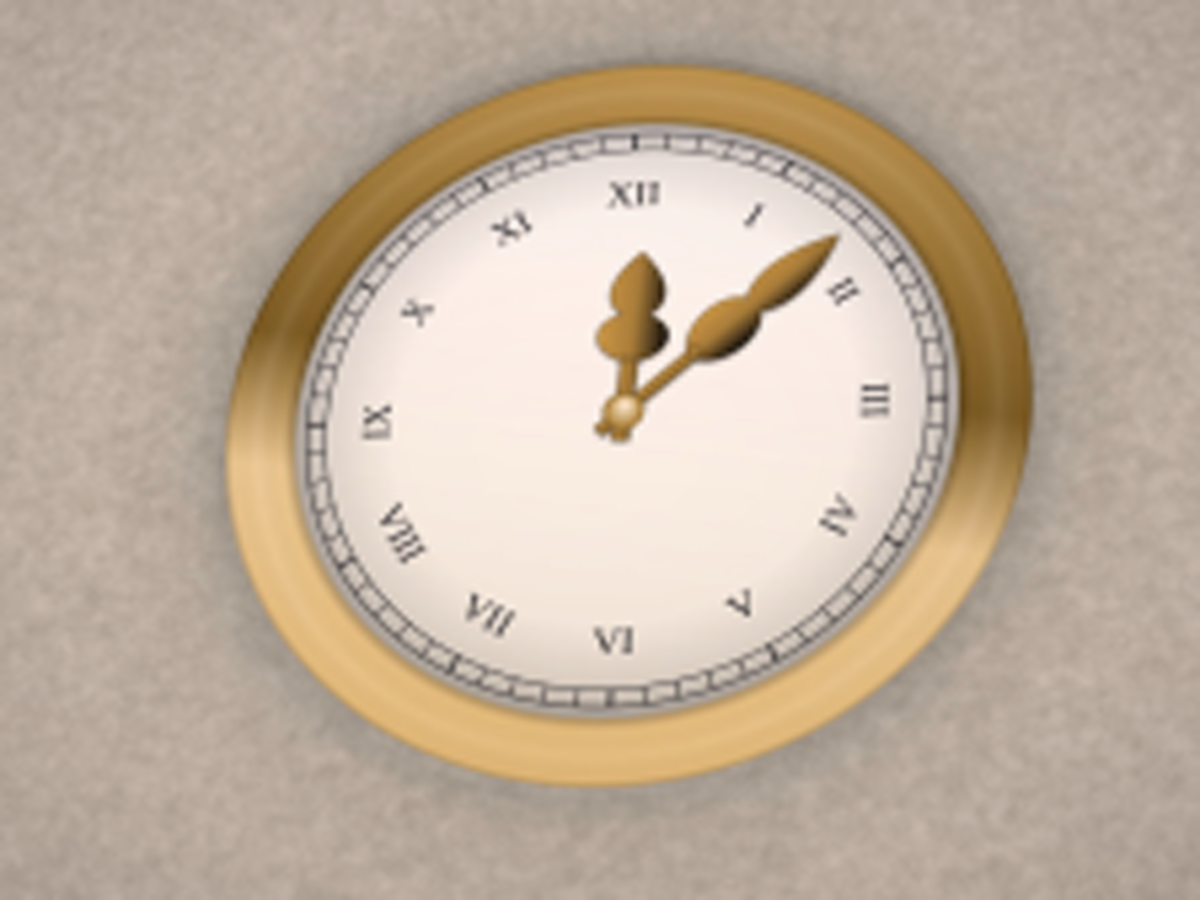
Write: 12:08
